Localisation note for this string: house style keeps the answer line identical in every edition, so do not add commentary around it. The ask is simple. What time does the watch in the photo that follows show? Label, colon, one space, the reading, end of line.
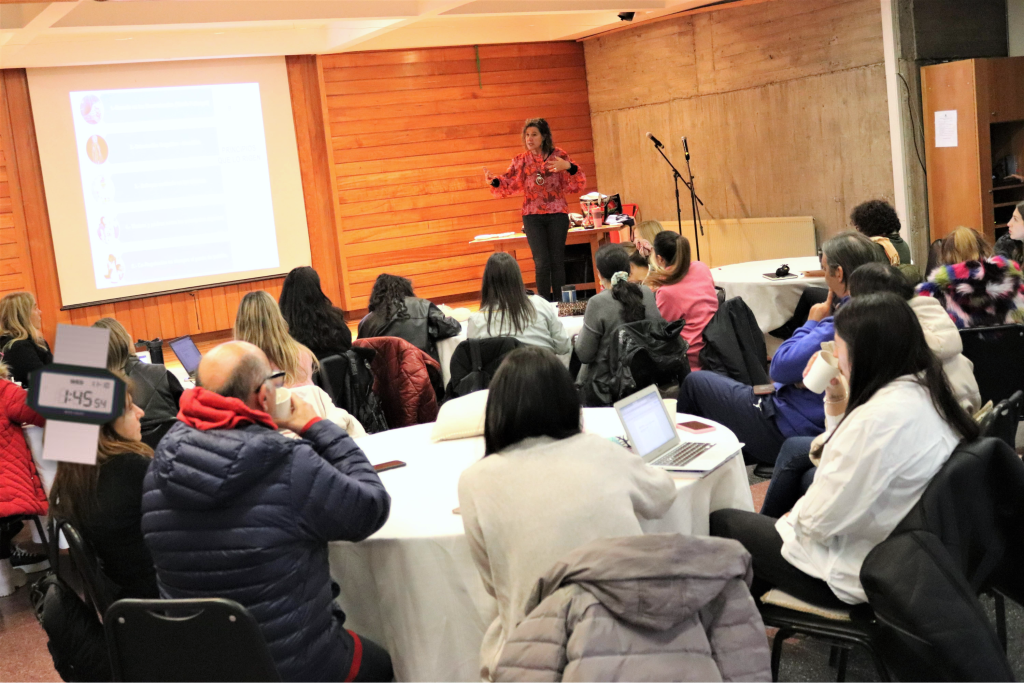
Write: 1:45
